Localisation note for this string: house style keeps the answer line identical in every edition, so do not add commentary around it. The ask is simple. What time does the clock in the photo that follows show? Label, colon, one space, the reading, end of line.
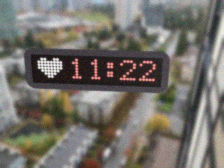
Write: 11:22
